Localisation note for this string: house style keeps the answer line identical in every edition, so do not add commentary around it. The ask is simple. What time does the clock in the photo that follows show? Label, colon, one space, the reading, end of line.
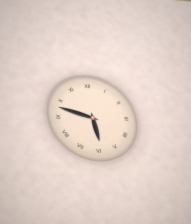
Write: 5:48
